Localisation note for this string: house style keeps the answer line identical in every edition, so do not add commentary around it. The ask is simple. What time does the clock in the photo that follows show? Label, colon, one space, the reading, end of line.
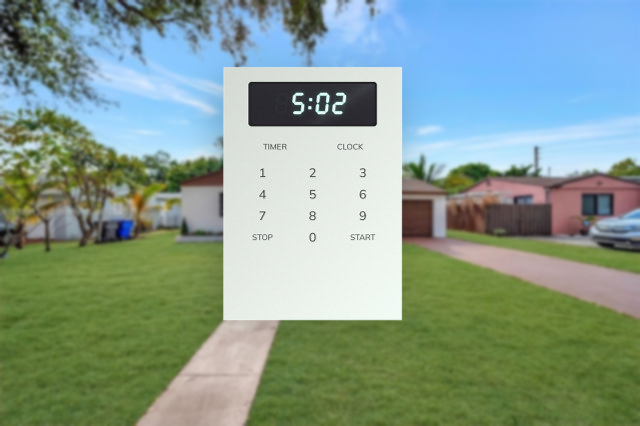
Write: 5:02
